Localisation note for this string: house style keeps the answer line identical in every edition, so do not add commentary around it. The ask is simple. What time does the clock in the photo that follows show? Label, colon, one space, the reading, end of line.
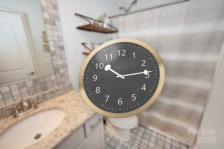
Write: 10:14
